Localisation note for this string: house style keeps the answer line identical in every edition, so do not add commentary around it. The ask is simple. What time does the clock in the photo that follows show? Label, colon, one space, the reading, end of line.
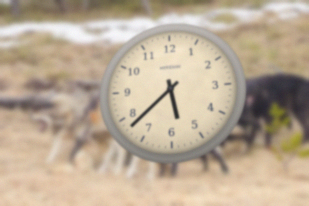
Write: 5:38
